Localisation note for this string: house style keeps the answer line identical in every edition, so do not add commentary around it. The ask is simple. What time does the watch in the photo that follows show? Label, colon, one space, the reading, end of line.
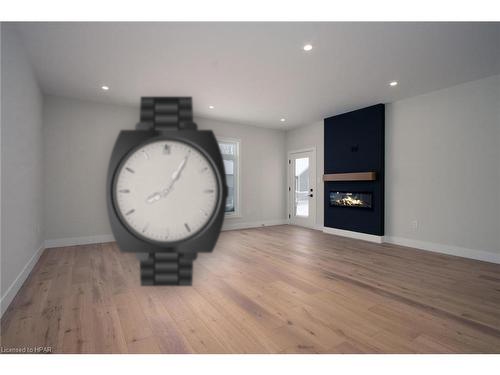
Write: 8:05
